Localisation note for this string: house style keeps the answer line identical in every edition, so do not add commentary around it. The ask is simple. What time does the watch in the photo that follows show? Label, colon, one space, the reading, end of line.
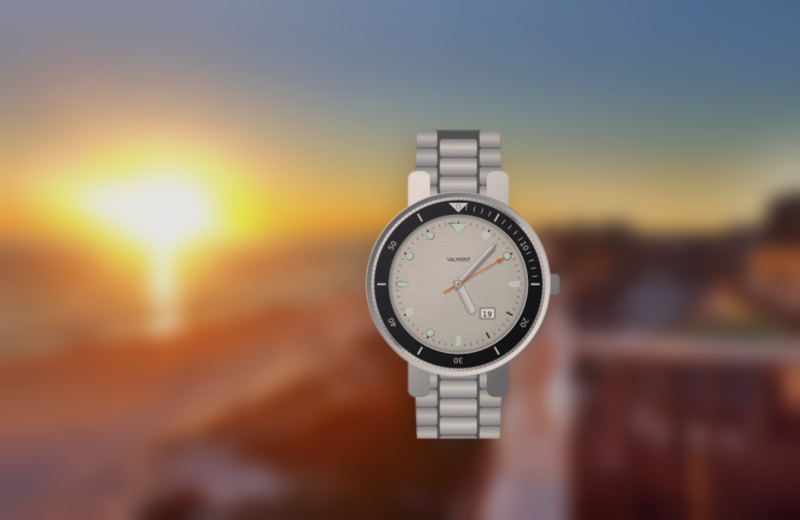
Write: 5:07:10
